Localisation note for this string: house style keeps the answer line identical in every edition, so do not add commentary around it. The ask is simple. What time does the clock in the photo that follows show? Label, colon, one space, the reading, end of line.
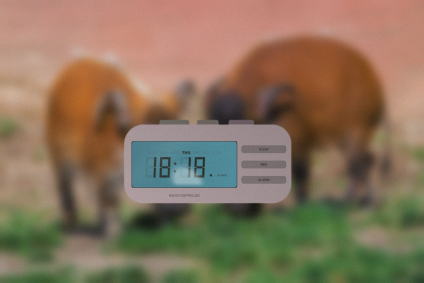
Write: 18:18
